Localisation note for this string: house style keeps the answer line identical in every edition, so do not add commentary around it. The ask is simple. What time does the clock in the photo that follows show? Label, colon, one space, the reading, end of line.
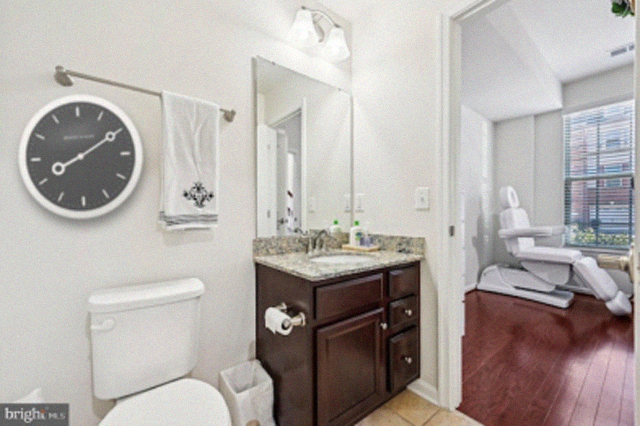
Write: 8:10
